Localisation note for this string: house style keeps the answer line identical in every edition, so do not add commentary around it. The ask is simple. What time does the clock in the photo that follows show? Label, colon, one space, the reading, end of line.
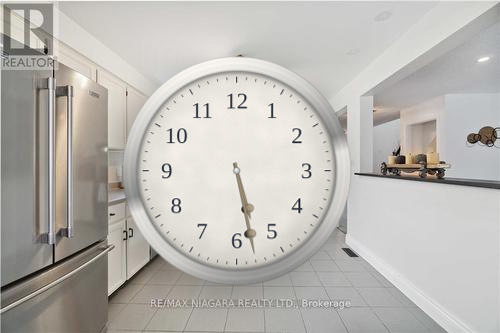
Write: 5:28
